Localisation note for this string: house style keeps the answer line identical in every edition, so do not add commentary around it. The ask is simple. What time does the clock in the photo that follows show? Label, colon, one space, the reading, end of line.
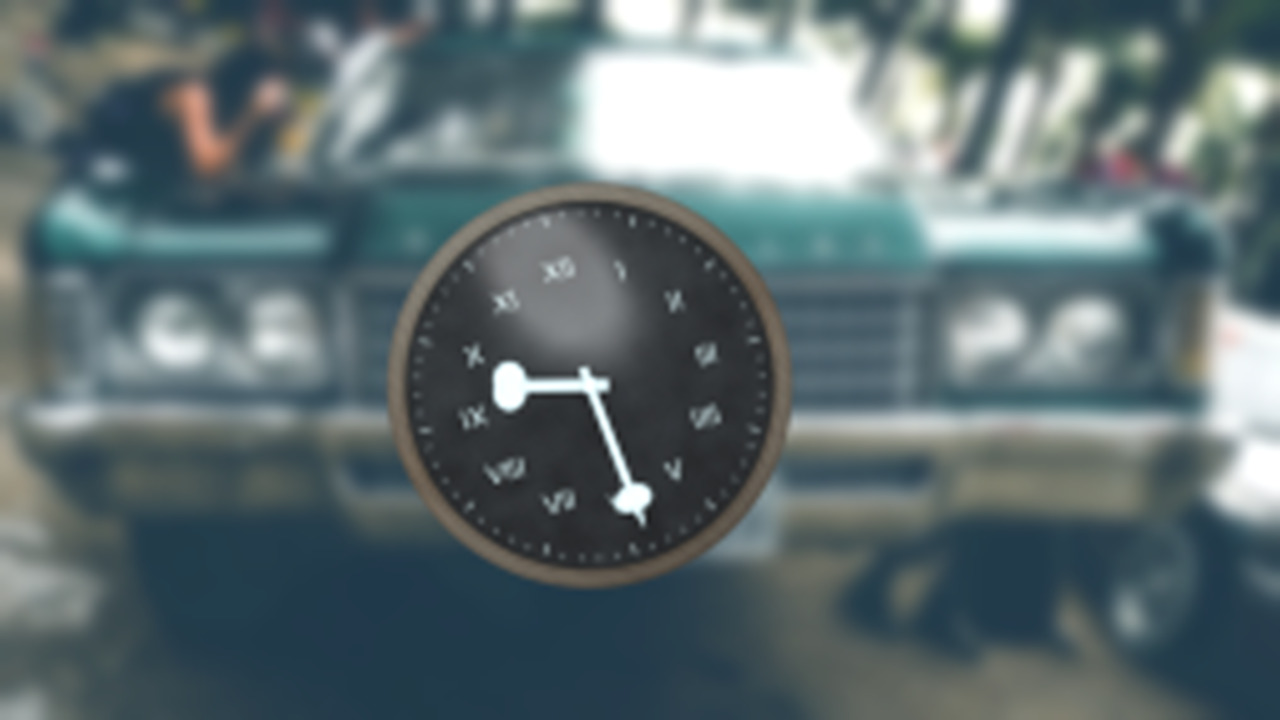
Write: 9:29
